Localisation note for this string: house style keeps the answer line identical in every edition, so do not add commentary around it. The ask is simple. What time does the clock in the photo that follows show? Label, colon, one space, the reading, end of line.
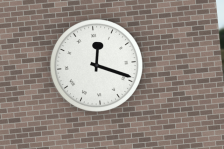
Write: 12:19
